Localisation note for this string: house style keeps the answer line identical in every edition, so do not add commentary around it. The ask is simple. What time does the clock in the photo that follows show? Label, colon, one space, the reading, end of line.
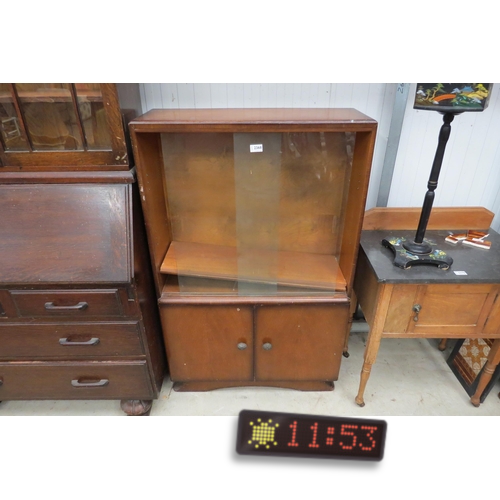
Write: 11:53
